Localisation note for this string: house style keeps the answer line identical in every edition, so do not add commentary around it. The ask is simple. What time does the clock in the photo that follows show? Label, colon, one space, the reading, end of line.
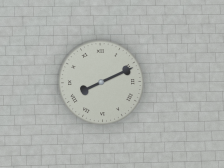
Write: 8:11
